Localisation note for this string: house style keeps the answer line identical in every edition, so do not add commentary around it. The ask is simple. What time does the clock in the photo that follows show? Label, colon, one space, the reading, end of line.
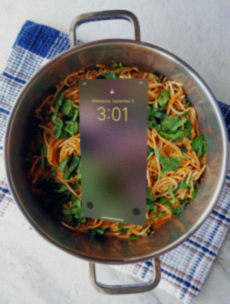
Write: 3:01
